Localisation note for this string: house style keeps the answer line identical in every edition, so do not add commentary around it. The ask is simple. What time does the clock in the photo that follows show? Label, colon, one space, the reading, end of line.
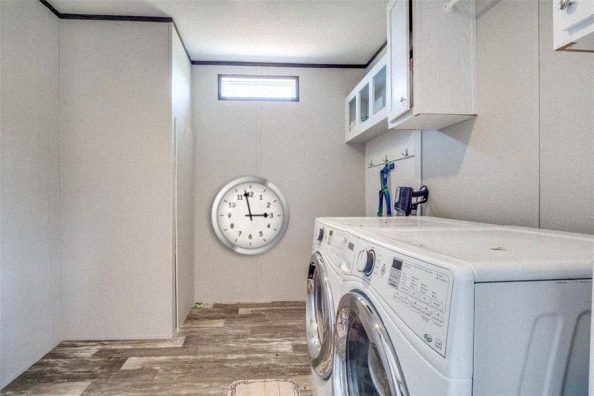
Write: 2:58
